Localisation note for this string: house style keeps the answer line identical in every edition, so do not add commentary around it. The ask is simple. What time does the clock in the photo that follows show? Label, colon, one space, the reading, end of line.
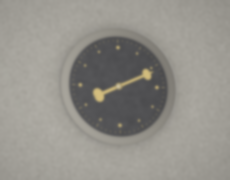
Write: 8:11
